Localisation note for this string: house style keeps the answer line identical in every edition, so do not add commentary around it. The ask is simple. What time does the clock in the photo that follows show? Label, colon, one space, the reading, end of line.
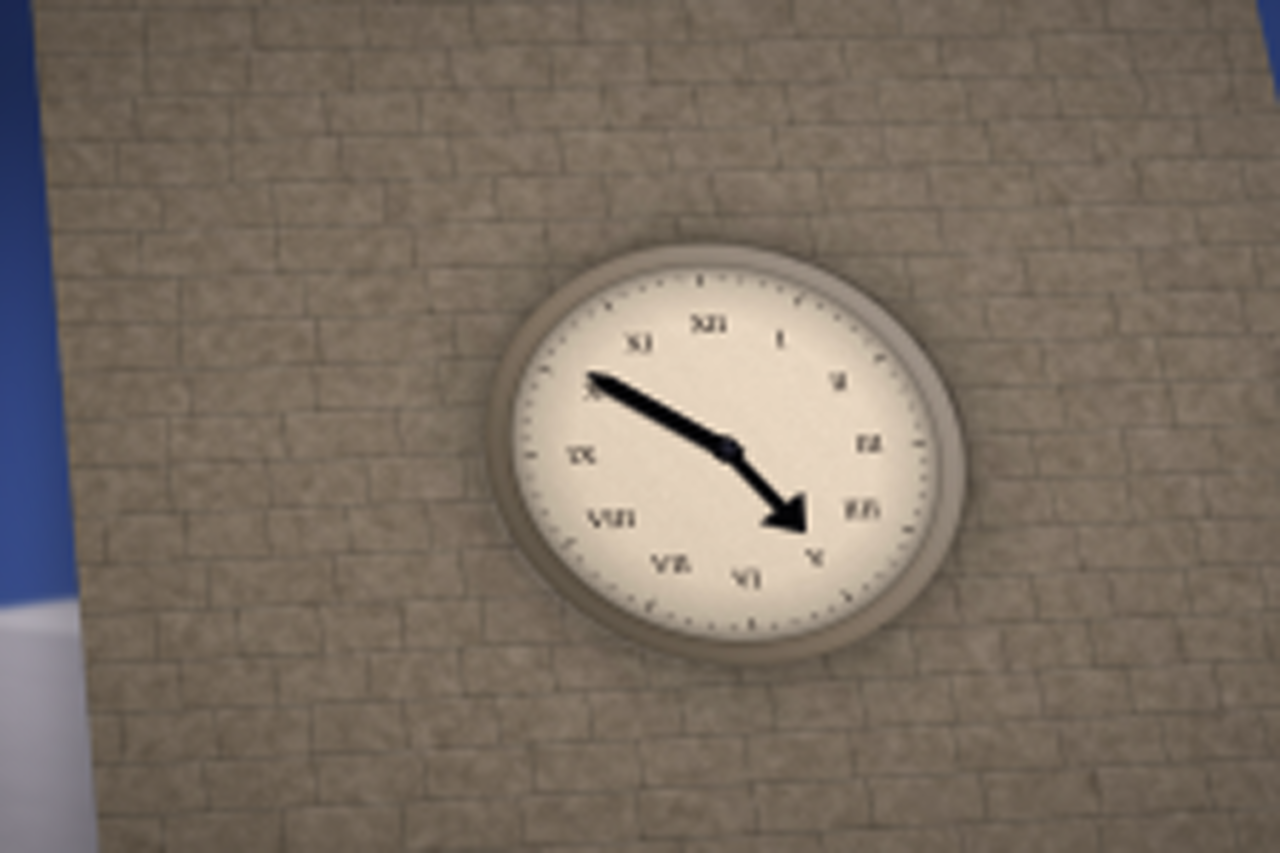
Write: 4:51
